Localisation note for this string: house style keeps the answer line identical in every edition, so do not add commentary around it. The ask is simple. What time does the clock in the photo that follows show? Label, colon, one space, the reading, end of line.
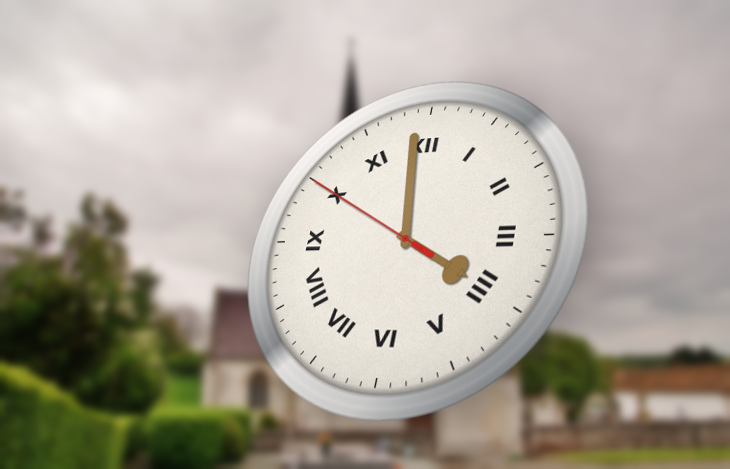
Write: 3:58:50
